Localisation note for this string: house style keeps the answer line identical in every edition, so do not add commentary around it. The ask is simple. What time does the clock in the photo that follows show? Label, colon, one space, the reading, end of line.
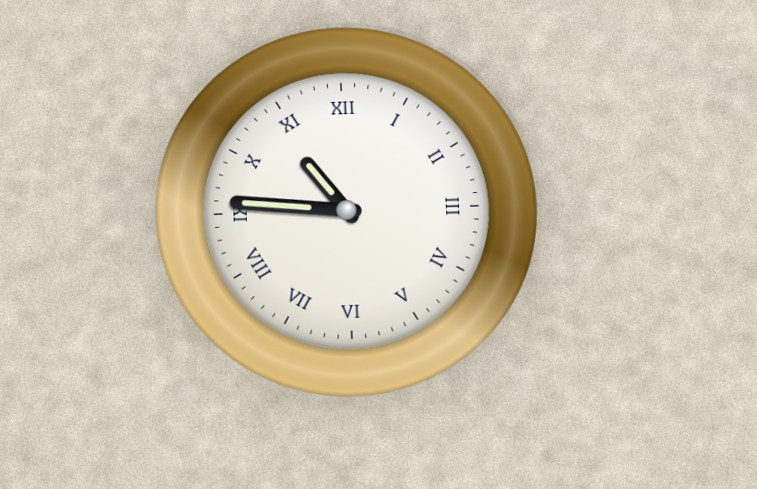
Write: 10:46
